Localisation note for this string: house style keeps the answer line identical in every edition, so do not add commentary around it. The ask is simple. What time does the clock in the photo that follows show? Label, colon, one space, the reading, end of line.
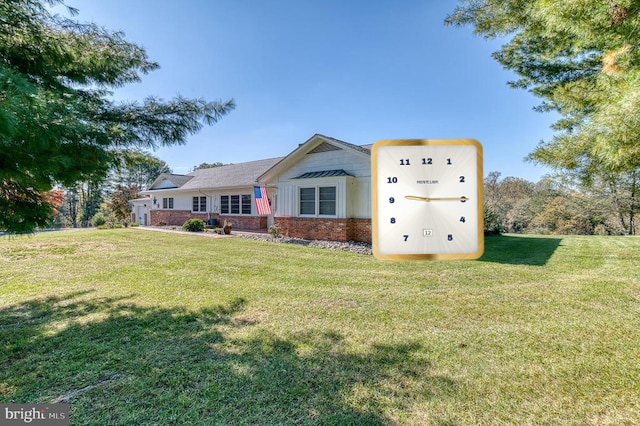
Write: 9:15
